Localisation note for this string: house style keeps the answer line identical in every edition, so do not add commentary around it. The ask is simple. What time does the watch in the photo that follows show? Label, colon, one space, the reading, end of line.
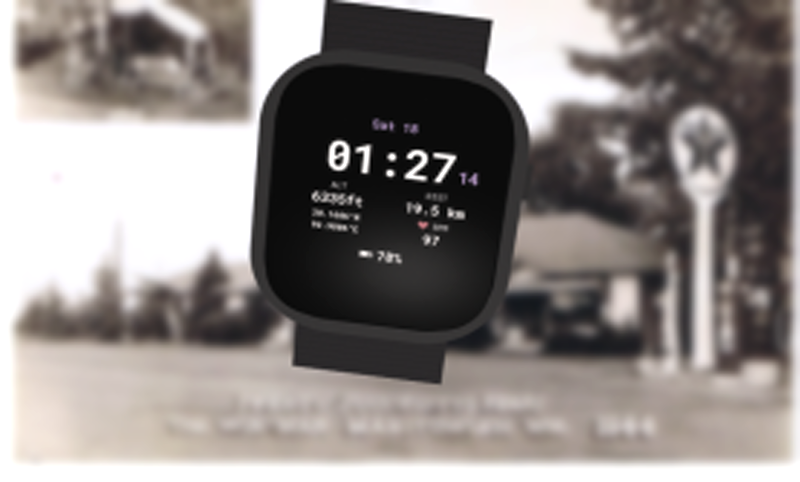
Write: 1:27
